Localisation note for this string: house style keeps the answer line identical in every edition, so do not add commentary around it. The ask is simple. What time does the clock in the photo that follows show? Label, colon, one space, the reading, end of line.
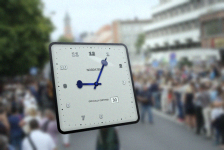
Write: 9:05
